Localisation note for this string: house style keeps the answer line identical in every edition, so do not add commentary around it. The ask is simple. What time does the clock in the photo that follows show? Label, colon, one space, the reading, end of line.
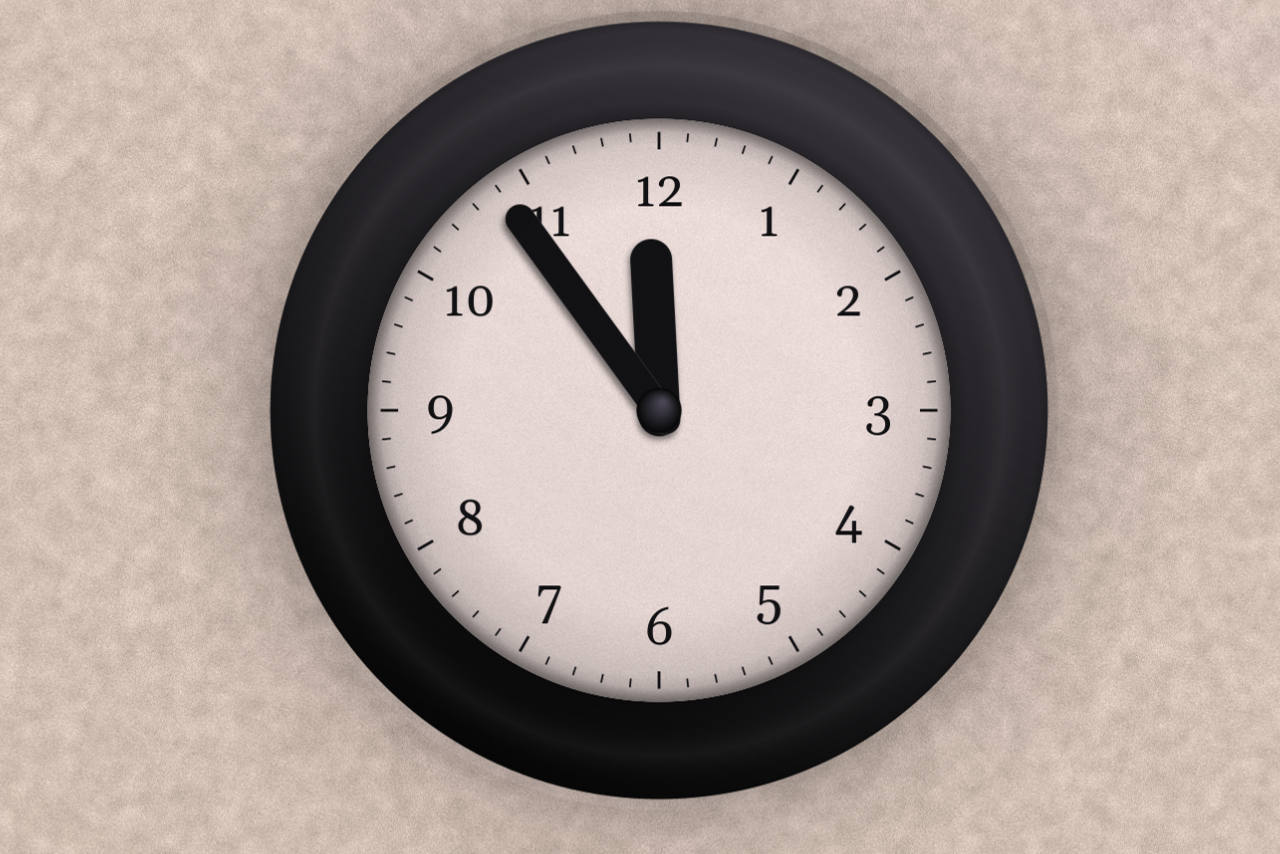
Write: 11:54
